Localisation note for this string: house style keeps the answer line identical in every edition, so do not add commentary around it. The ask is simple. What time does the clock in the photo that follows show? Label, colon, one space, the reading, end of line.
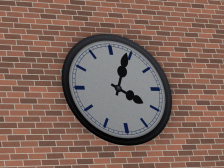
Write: 4:04
